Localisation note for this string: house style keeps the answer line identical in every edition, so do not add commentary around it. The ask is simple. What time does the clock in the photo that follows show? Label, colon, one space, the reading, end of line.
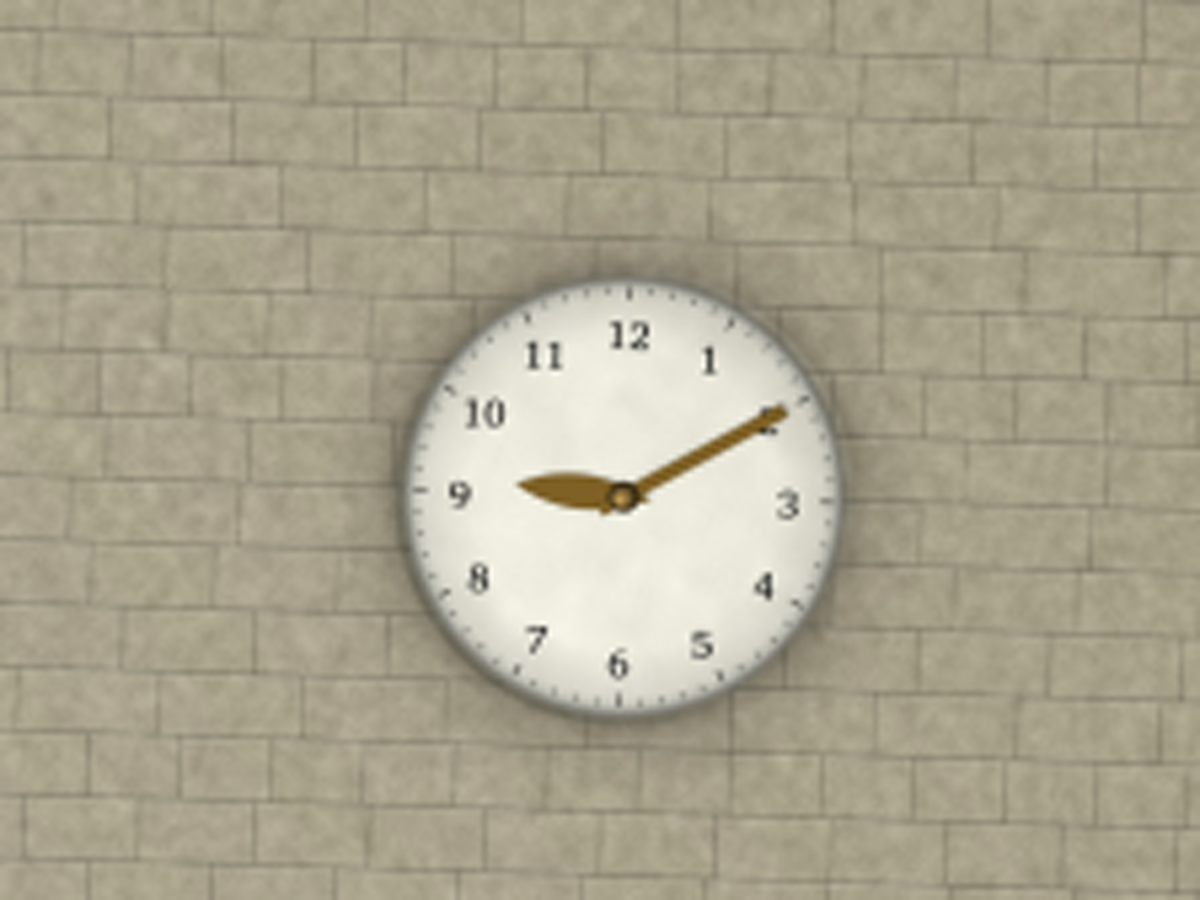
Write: 9:10
